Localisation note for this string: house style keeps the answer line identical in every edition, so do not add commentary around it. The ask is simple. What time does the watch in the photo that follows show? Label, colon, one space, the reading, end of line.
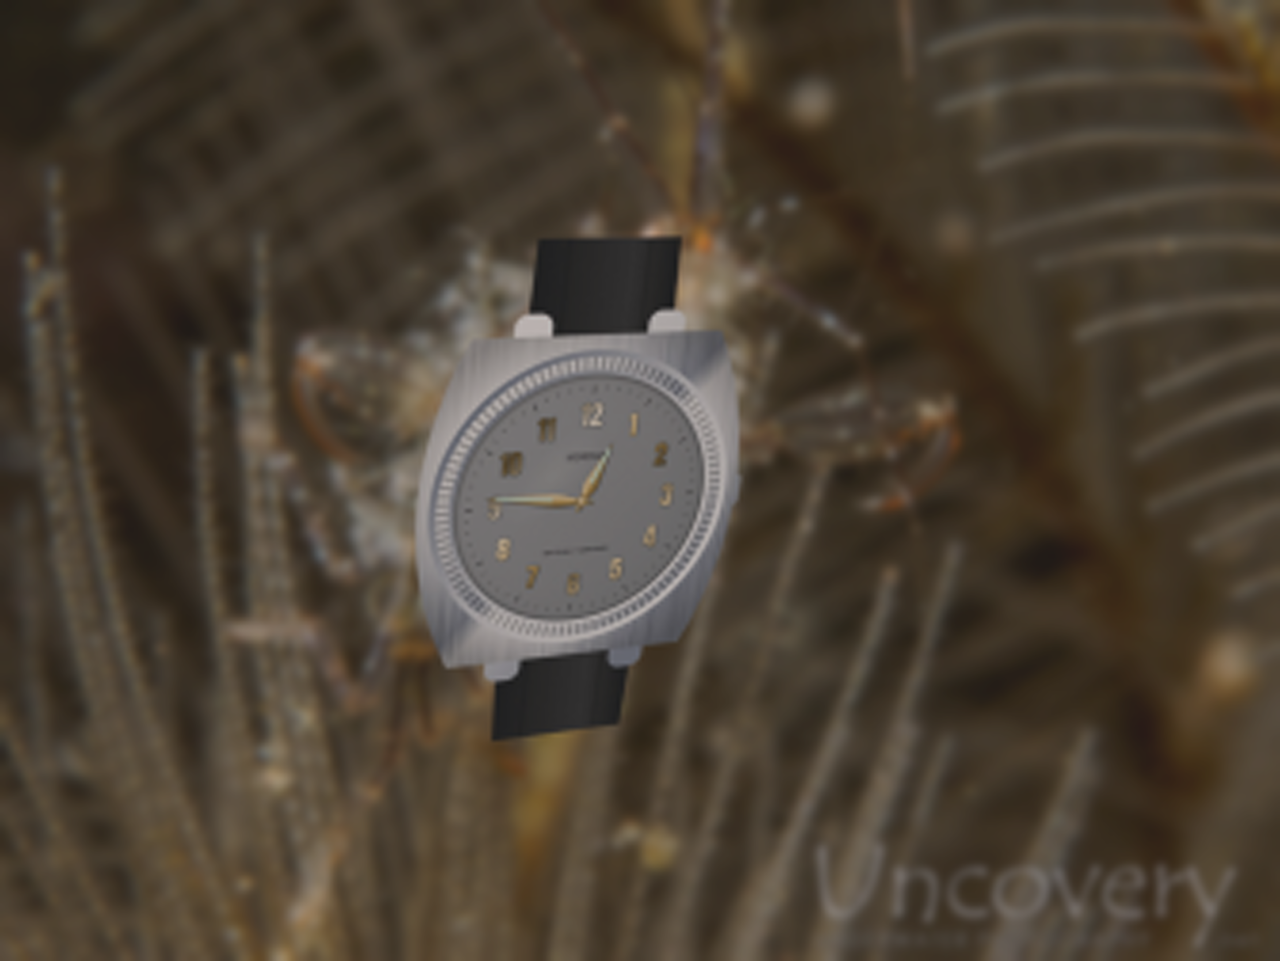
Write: 12:46
